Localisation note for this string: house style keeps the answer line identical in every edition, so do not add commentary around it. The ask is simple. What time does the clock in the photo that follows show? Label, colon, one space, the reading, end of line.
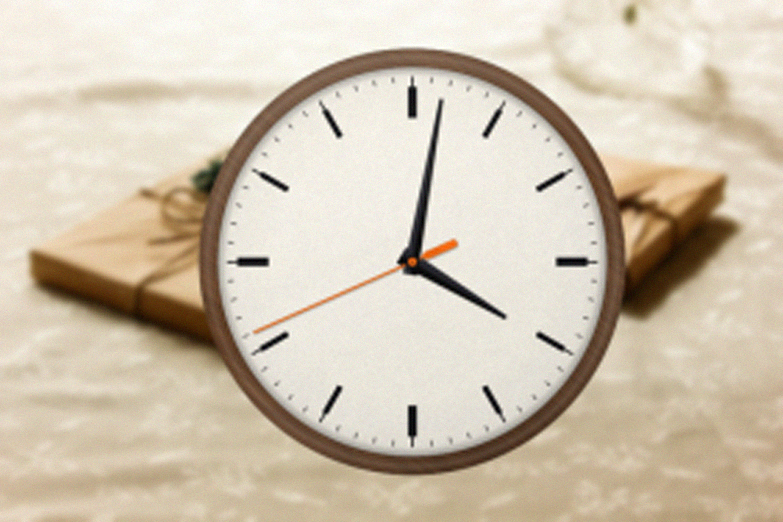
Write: 4:01:41
